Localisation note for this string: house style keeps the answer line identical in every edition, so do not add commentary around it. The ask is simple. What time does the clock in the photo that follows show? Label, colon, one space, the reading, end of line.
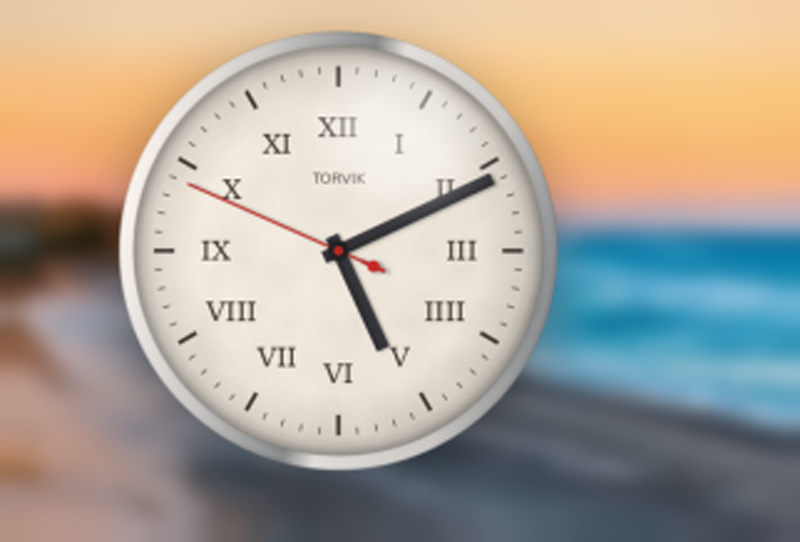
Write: 5:10:49
